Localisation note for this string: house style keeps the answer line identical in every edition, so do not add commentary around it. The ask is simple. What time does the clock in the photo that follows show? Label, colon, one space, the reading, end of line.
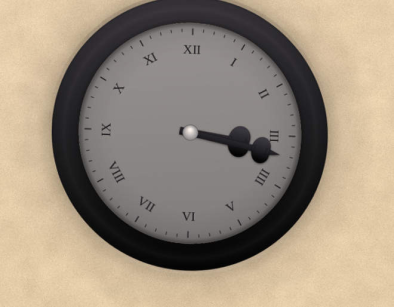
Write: 3:17
